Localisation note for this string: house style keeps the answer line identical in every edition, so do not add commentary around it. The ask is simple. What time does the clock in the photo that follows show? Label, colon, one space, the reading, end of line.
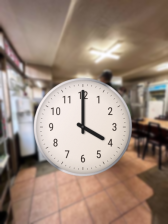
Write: 4:00
